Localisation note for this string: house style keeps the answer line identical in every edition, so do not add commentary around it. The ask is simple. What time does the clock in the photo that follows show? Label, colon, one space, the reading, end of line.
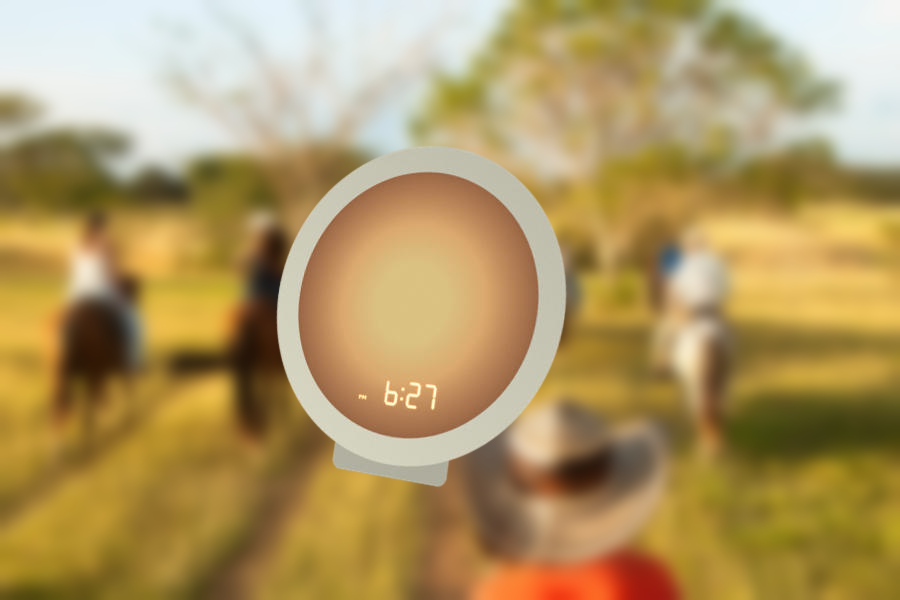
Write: 6:27
